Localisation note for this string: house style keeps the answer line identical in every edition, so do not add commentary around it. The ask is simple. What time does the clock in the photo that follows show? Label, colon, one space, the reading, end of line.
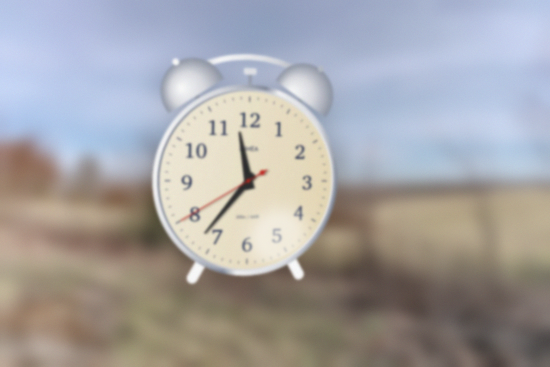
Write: 11:36:40
